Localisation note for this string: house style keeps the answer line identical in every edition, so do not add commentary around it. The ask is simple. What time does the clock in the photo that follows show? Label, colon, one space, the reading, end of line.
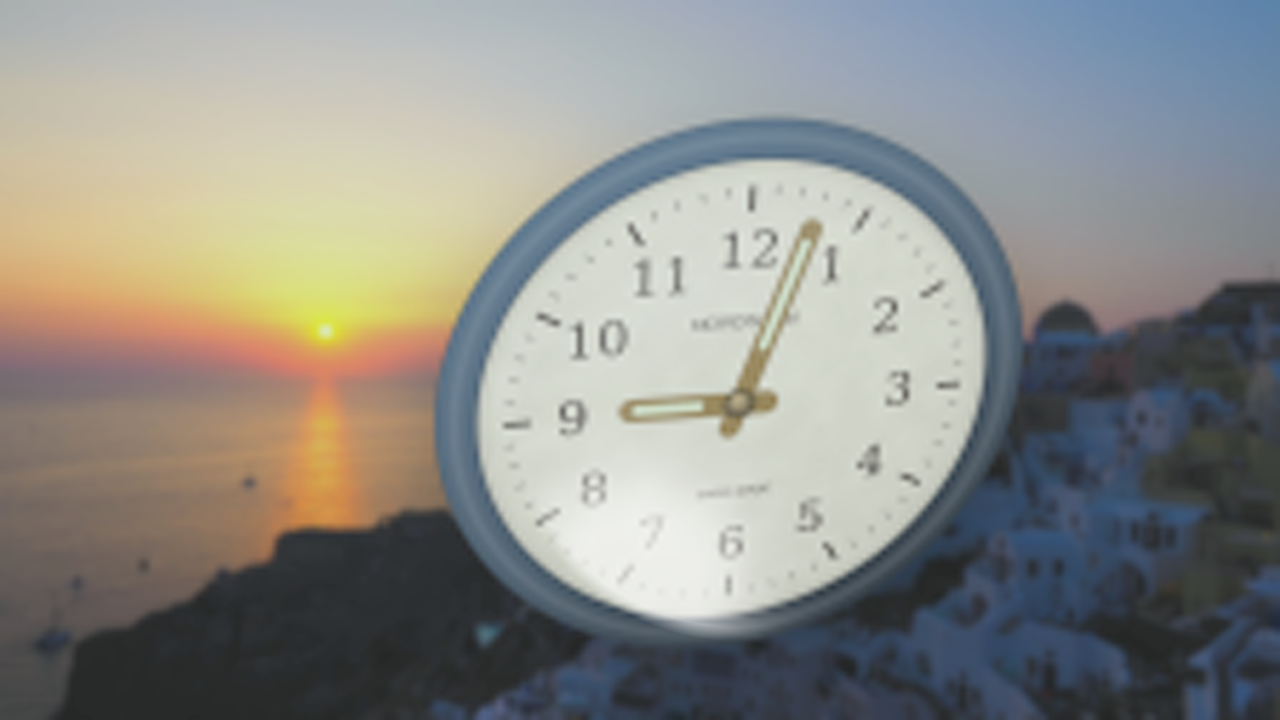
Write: 9:03
